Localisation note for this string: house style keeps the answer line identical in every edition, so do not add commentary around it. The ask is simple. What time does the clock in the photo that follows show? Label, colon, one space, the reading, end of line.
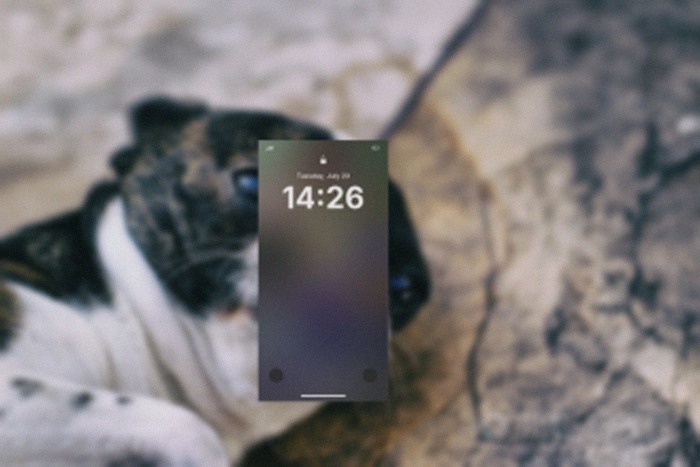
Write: 14:26
